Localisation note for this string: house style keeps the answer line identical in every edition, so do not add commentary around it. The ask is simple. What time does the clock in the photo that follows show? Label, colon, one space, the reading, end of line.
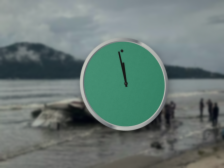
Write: 11:59
